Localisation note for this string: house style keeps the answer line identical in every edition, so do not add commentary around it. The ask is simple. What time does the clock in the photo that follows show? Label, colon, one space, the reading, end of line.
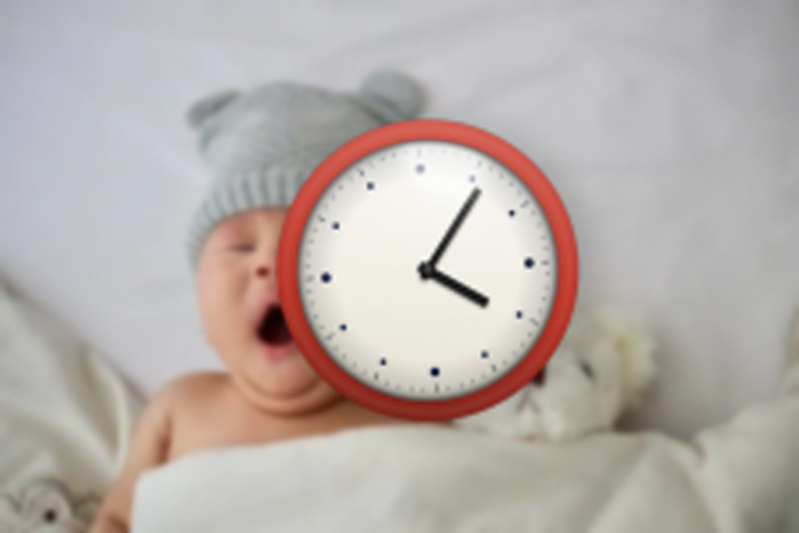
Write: 4:06
